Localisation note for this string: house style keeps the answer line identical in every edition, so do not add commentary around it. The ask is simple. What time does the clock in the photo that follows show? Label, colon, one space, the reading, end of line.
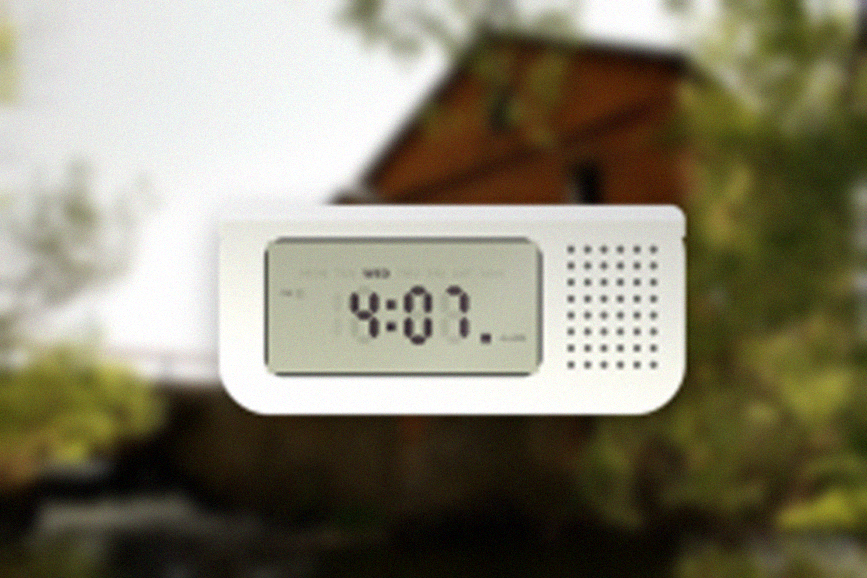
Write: 4:07
